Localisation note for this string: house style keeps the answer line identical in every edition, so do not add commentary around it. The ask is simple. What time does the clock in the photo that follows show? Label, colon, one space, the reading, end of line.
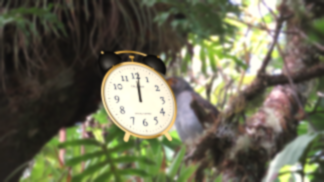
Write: 12:01
